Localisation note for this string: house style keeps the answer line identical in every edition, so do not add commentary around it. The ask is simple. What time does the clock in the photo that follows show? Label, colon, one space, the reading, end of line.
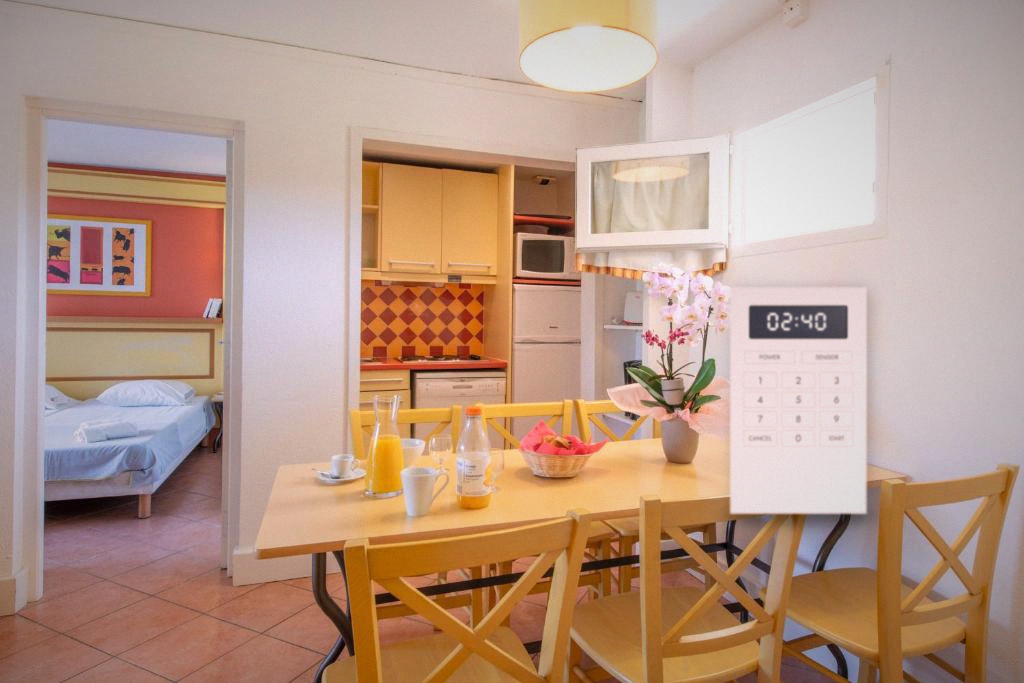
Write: 2:40
